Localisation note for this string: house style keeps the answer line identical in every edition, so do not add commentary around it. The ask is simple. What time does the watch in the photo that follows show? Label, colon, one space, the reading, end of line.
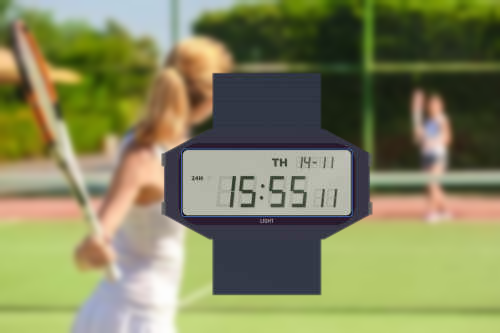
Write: 15:55:11
